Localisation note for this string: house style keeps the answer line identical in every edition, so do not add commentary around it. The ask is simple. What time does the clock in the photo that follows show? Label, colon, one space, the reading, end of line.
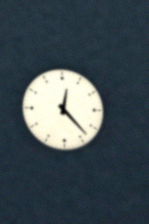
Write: 12:23
